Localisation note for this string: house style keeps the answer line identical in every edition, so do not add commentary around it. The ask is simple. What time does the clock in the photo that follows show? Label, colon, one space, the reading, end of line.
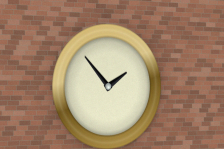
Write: 1:53
